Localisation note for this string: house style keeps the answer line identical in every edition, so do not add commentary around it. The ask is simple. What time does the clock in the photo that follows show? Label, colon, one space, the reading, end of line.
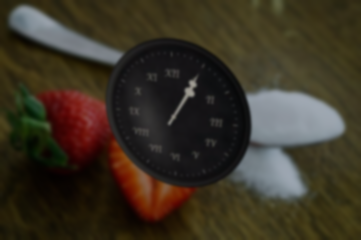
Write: 1:05
